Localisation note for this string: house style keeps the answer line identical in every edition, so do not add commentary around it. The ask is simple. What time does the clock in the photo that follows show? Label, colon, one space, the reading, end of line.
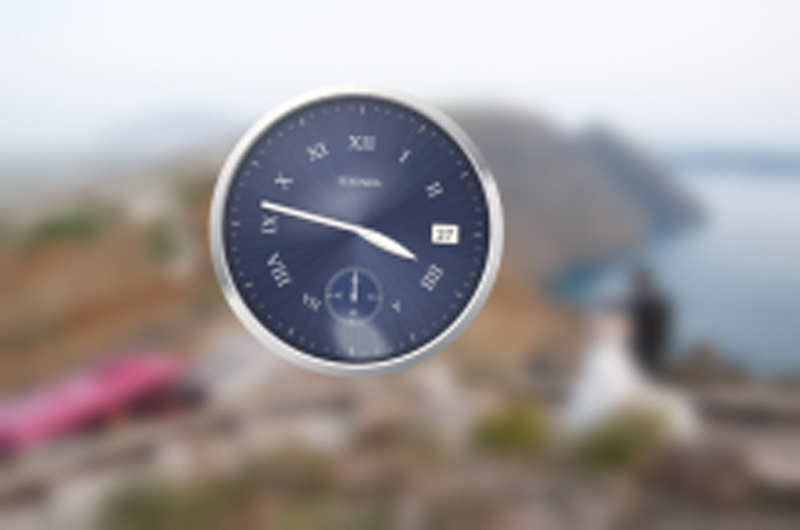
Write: 3:47
